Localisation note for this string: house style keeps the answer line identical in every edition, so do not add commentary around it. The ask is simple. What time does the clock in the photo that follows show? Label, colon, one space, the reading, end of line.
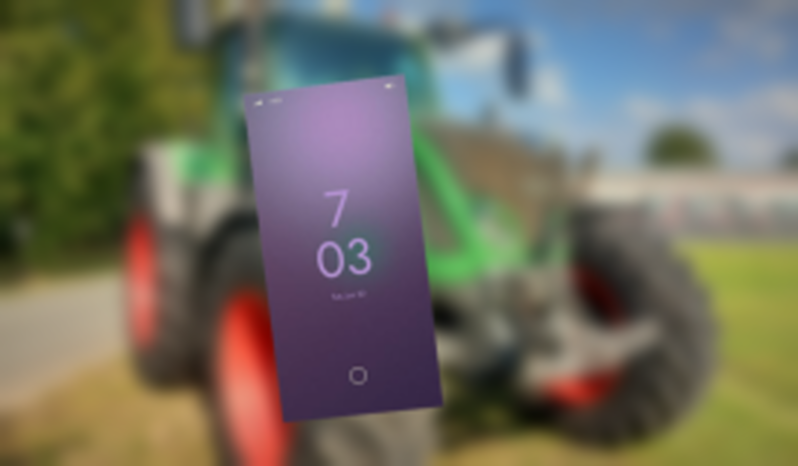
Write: 7:03
